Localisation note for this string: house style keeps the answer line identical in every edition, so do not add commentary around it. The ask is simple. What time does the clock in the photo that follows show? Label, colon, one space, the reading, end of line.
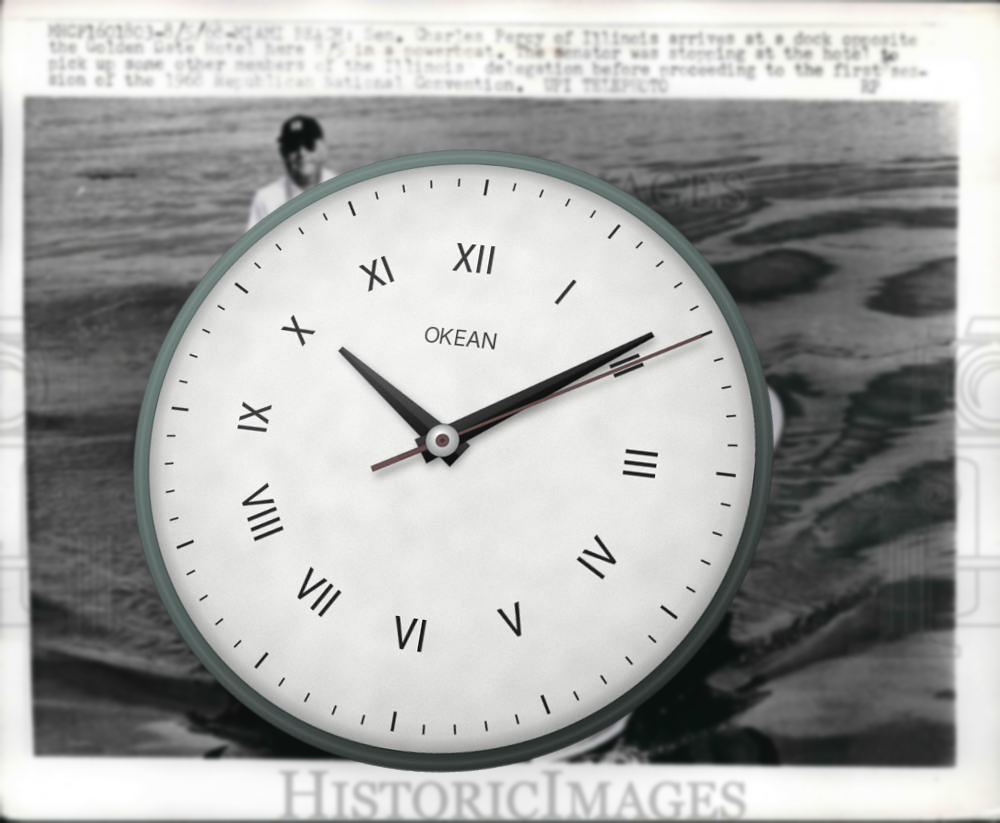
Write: 10:09:10
